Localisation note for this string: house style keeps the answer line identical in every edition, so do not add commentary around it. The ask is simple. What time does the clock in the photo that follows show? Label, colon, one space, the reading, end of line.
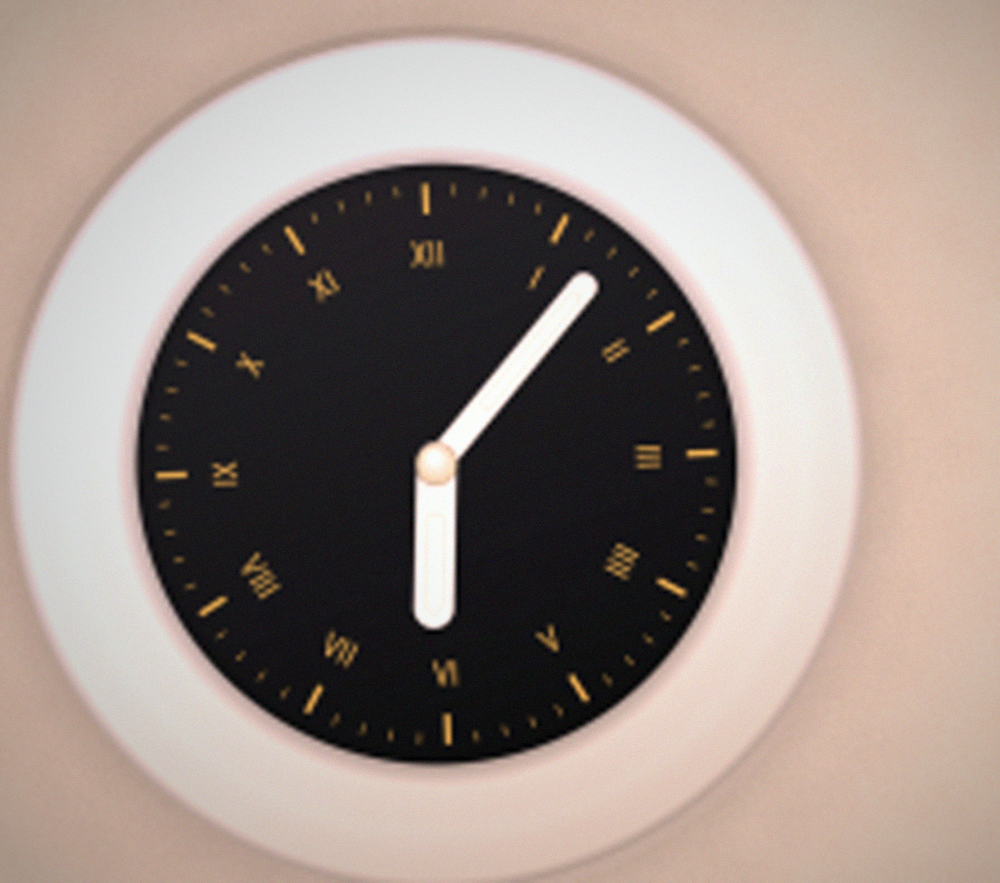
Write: 6:07
